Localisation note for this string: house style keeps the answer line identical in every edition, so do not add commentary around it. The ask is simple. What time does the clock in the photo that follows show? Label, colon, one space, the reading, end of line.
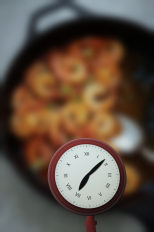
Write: 7:08
